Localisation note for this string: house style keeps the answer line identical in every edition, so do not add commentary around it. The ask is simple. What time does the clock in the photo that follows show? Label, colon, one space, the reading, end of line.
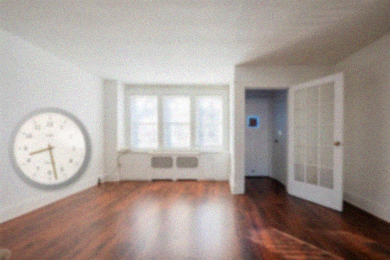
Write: 8:28
